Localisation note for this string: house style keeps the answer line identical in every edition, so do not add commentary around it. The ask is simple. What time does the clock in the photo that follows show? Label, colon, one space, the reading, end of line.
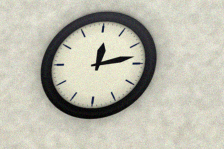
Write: 12:13
